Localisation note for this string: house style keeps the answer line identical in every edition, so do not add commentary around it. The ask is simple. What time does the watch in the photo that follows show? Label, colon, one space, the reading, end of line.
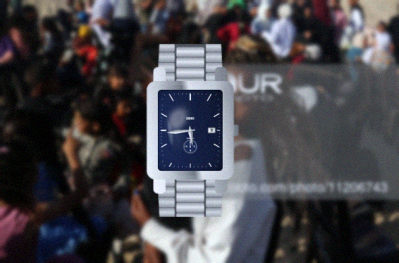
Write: 5:44
